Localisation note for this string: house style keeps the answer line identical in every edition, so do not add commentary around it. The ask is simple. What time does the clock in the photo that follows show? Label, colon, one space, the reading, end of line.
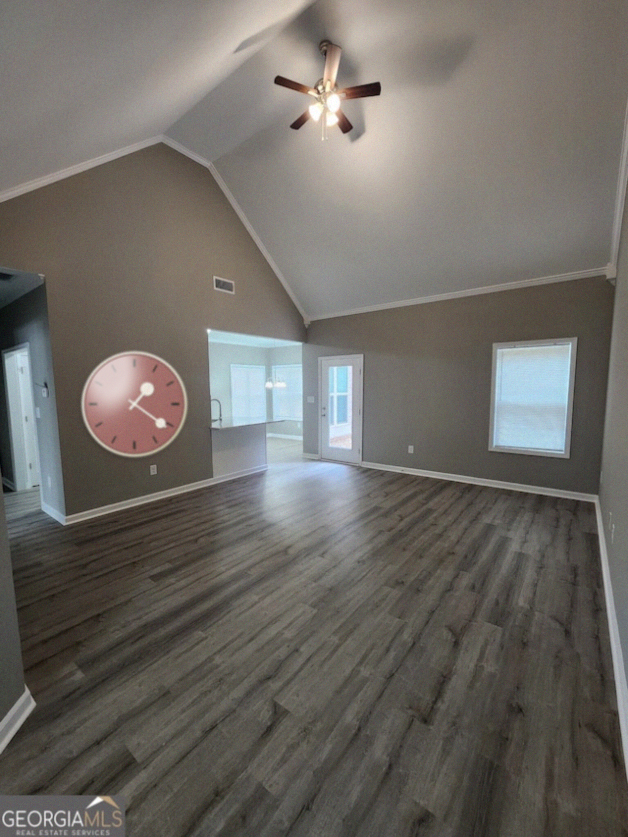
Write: 1:21
